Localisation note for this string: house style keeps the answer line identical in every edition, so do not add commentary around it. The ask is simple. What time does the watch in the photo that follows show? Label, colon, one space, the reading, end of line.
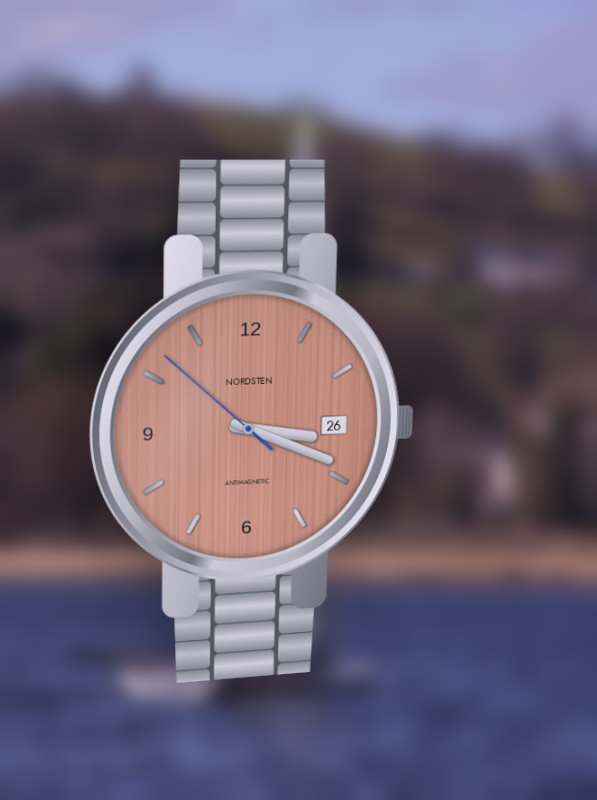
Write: 3:18:52
